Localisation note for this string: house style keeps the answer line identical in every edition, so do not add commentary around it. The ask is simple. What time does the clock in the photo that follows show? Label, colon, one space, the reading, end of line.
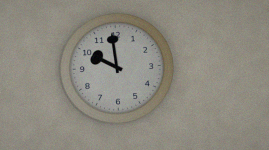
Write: 9:59
